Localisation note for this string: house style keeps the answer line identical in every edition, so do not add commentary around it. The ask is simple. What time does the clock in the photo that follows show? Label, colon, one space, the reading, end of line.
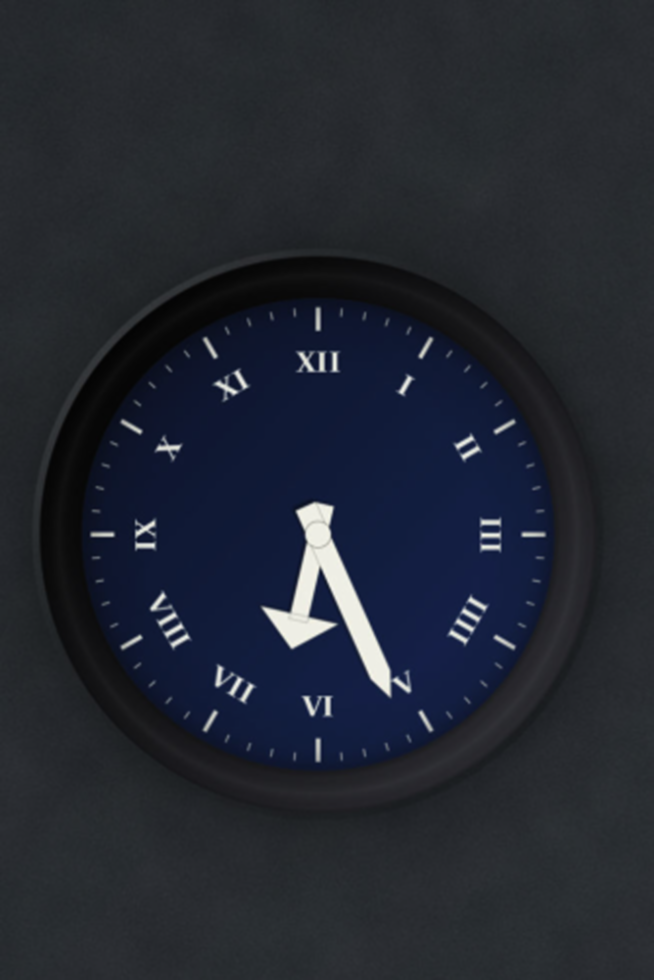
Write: 6:26
